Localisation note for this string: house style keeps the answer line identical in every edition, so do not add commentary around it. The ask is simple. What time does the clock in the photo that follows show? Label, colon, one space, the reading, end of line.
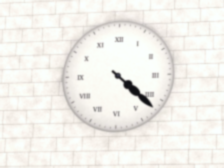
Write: 4:22
